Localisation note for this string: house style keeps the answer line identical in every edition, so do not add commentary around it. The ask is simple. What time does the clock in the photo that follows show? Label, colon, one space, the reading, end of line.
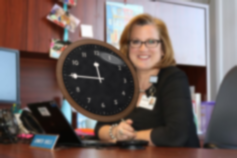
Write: 11:45
